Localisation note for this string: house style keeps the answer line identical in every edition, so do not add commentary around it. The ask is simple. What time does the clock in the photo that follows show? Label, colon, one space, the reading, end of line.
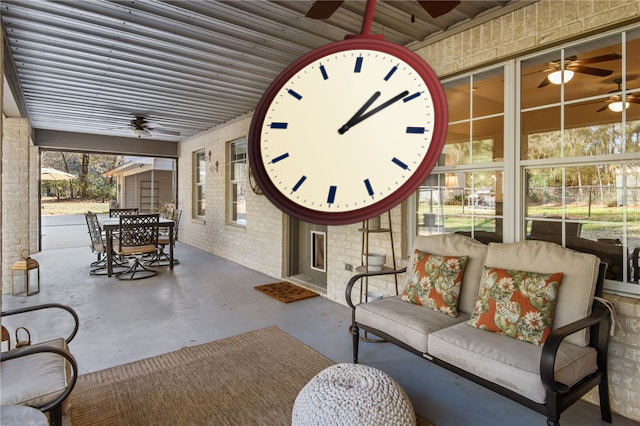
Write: 1:09
